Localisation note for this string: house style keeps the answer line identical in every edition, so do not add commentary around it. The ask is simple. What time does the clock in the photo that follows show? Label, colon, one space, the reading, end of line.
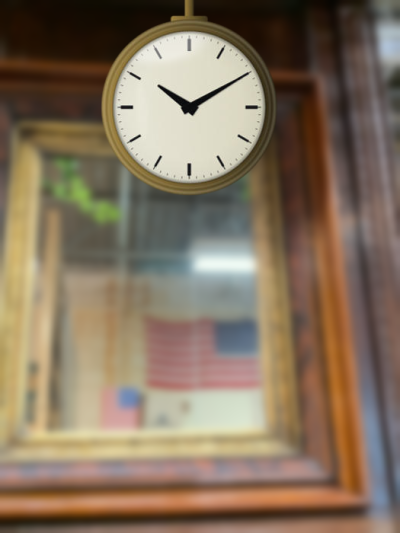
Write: 10:10
